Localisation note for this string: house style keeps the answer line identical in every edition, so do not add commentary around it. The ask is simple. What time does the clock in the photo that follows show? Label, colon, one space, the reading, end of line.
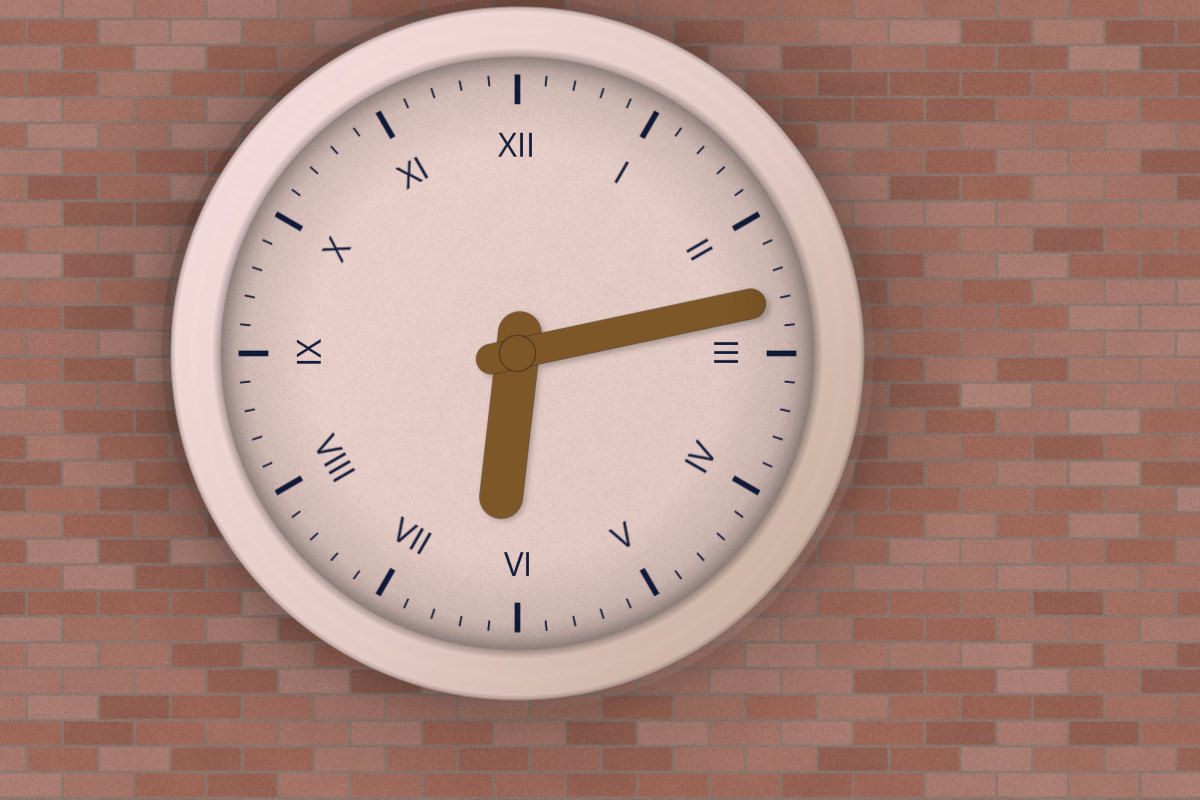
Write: 6:13
